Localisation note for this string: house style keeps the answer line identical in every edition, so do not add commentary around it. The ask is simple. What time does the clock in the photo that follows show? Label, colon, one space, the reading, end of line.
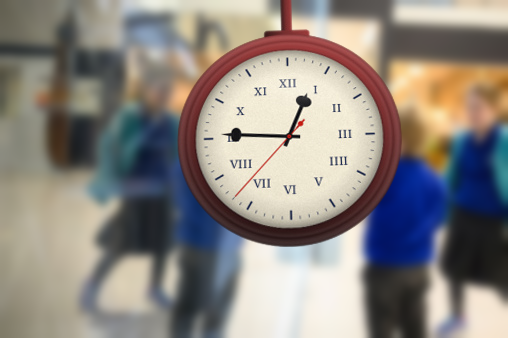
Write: 12:45:37
